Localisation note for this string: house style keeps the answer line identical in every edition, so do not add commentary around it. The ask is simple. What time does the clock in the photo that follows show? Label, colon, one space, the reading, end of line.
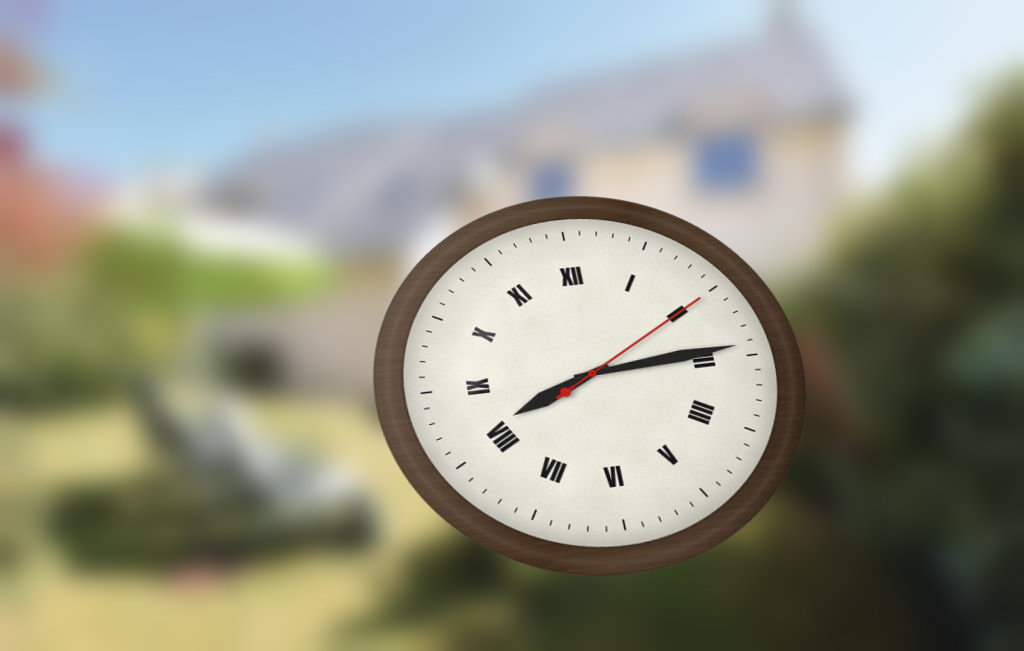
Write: 8:14:10
